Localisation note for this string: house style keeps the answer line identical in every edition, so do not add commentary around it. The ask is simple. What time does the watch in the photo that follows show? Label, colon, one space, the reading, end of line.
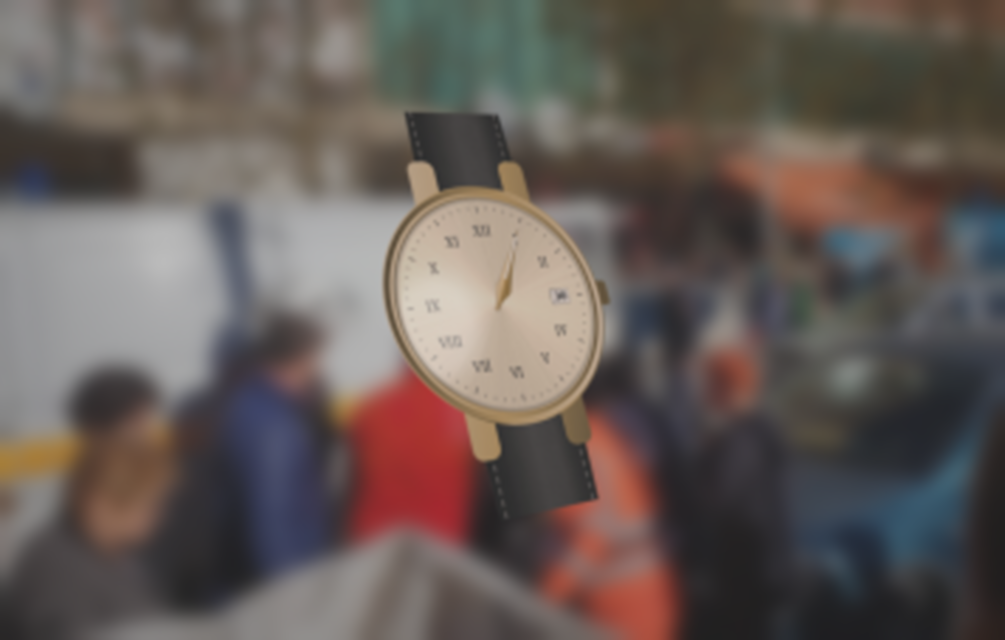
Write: 1:05
